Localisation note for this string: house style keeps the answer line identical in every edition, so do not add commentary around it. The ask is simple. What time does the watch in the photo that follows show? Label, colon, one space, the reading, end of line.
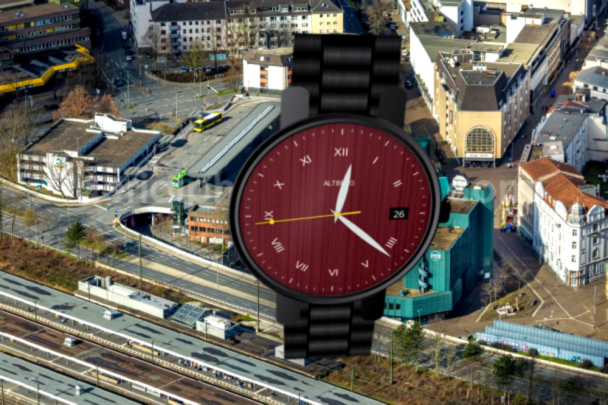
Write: 12:21:44
